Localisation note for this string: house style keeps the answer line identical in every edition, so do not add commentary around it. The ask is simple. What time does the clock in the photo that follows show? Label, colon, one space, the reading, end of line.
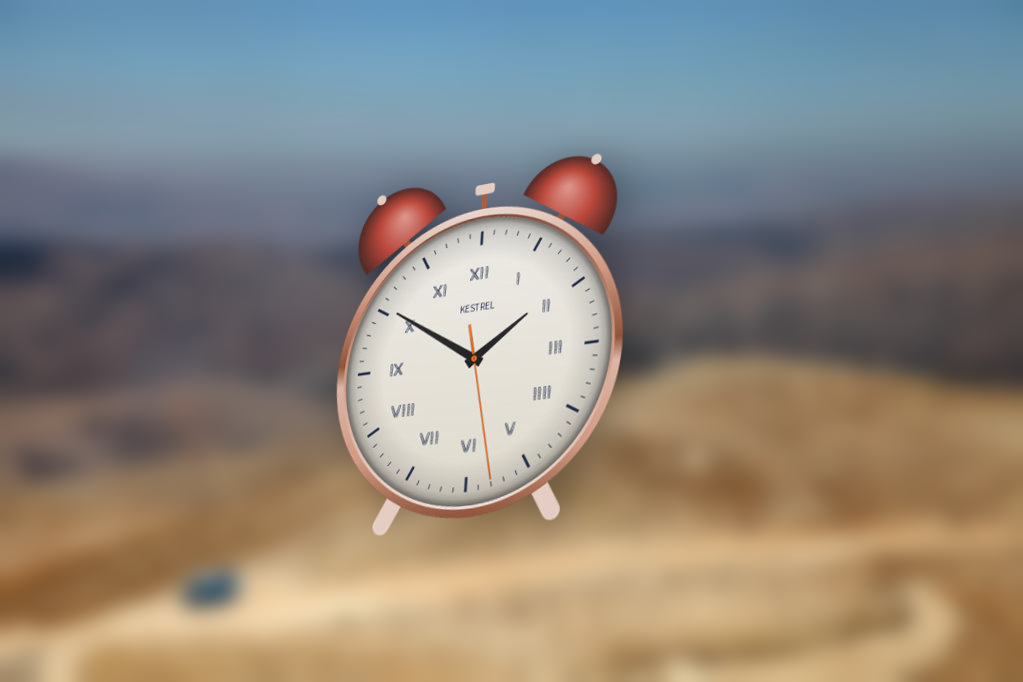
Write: 1:50:28
